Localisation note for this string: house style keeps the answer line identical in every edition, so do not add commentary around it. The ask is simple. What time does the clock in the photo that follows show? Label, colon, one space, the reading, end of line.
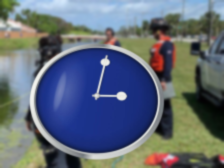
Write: 3:02
